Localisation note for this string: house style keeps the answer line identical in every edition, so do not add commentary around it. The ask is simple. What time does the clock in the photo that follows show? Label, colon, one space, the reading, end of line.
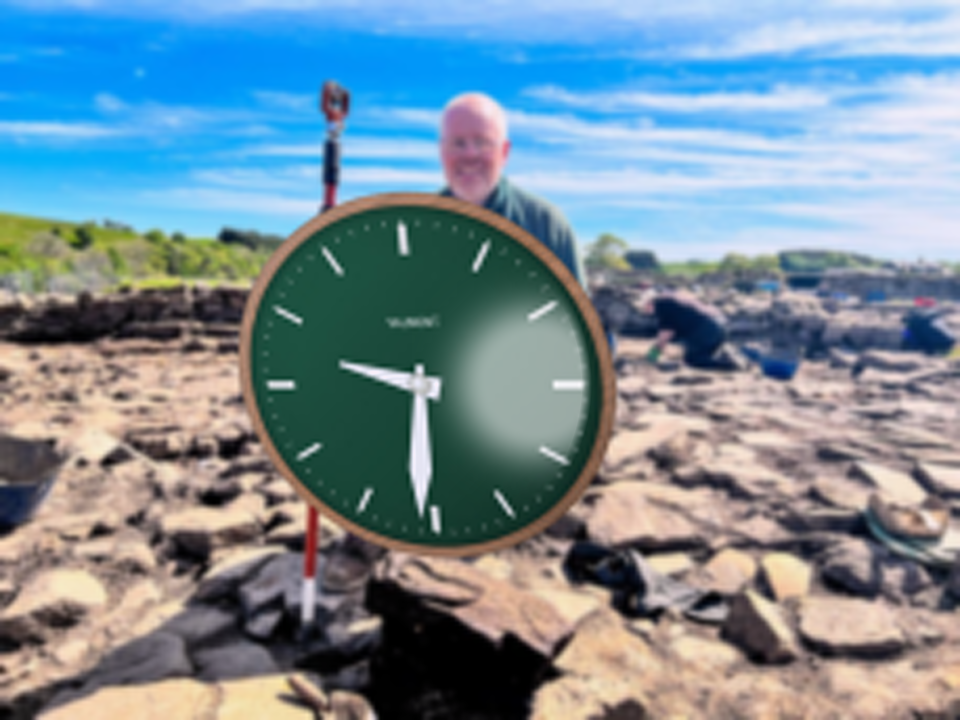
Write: 9:31
